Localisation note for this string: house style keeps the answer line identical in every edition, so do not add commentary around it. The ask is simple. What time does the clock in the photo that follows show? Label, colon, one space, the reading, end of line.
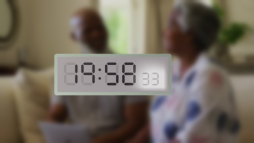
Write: 19:58:33
